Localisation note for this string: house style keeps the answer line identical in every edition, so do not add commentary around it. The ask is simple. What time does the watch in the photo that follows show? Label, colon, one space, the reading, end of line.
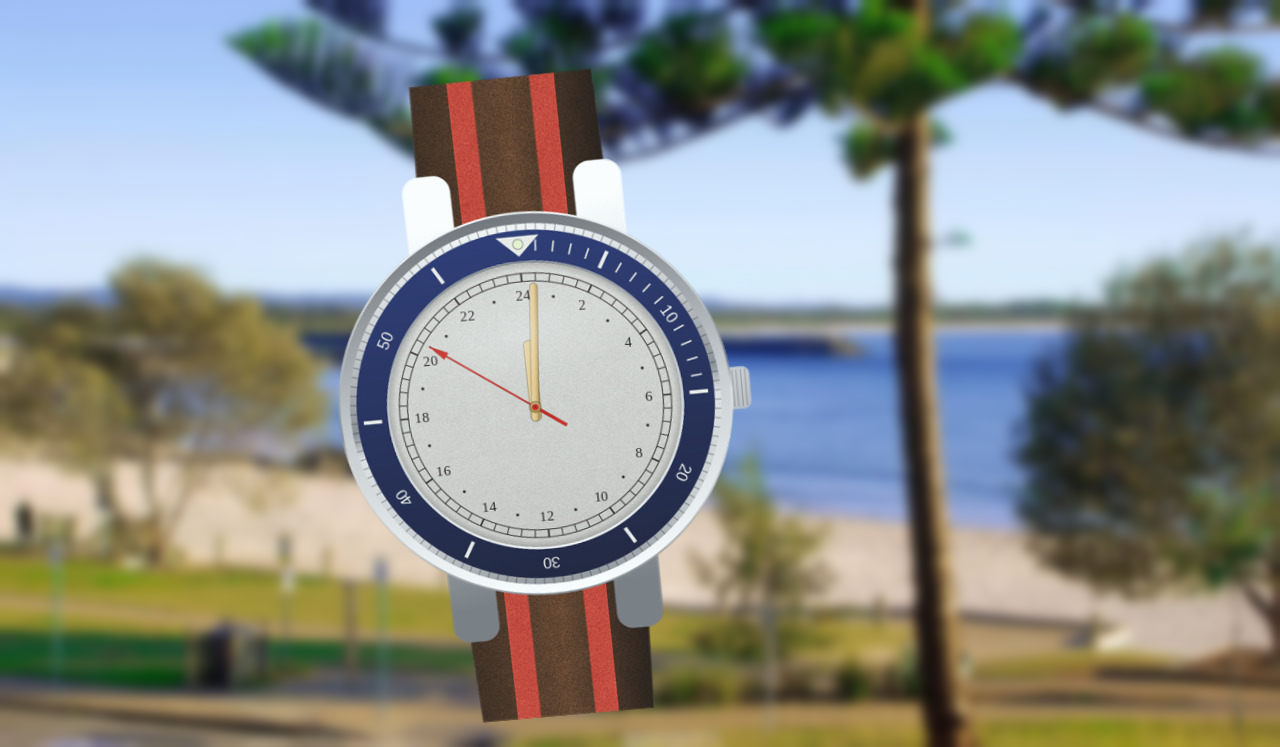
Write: 0:00:51
